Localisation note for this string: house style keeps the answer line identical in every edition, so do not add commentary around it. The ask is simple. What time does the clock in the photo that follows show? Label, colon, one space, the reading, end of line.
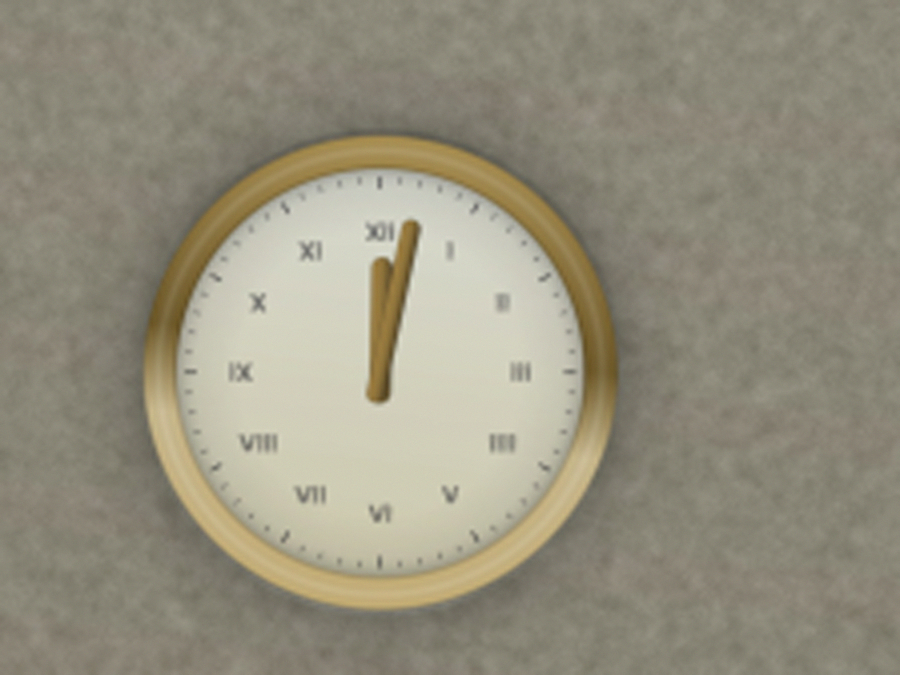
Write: 12:02
